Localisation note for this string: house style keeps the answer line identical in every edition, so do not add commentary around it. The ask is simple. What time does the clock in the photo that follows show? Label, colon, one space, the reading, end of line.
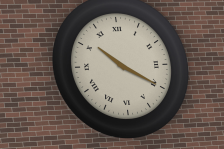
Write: 10:20
